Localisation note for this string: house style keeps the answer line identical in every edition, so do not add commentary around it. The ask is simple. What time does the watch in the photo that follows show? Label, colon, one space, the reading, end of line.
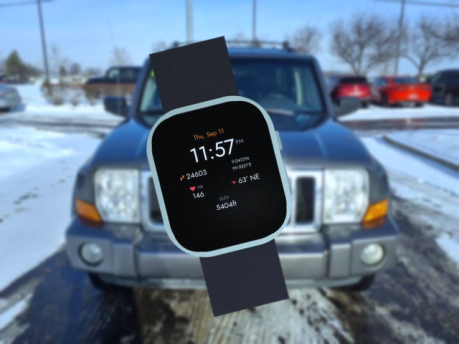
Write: 11:57
